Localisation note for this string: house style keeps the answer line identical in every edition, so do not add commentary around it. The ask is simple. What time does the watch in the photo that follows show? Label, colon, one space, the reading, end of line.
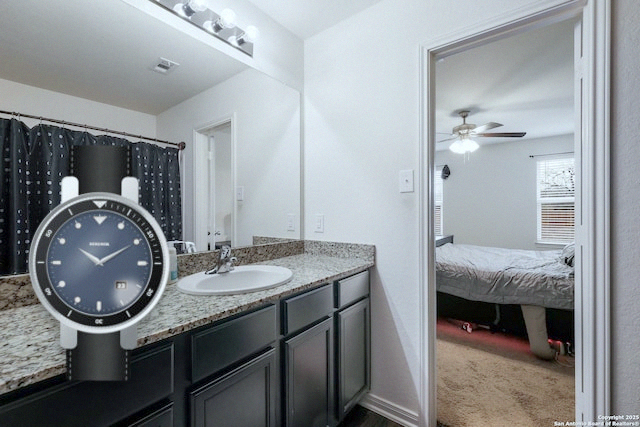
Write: 10:10
